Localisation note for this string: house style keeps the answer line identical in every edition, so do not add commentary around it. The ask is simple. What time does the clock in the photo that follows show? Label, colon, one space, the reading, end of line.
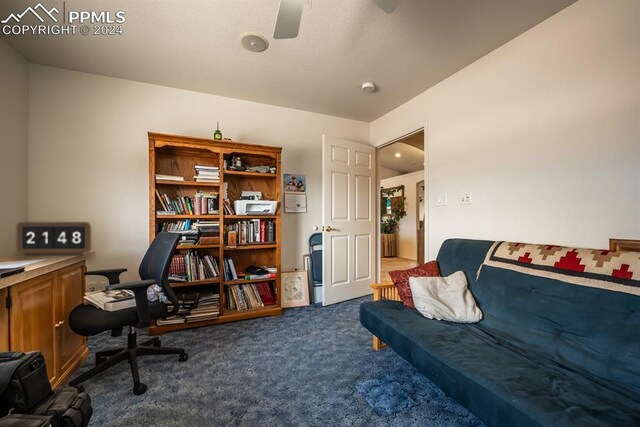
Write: 21:48
